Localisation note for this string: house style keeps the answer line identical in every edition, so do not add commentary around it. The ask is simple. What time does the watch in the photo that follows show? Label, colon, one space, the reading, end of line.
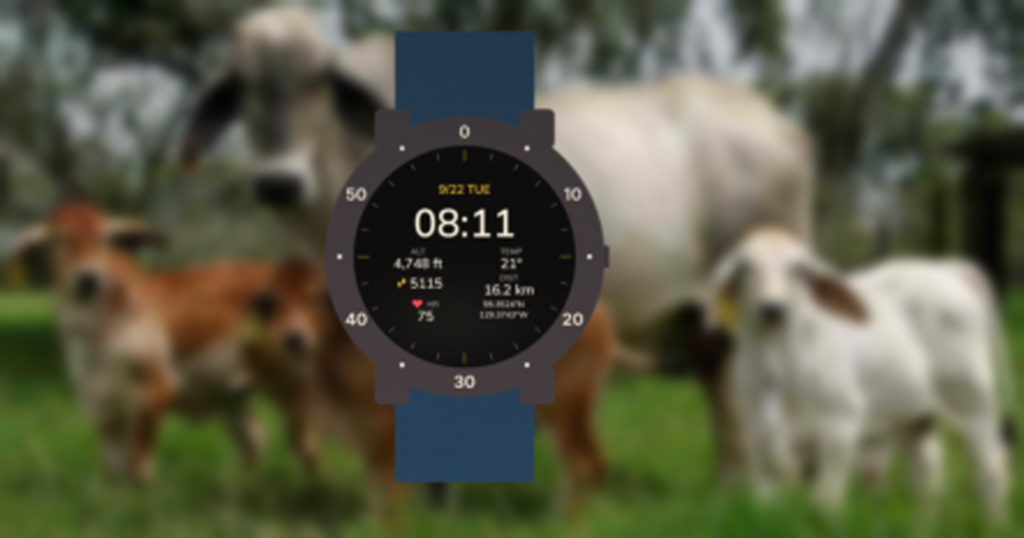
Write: 8:11
